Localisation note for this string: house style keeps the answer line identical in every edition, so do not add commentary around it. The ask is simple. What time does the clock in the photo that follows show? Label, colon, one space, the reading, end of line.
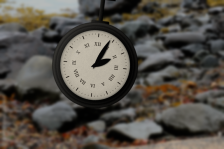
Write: 2:04
